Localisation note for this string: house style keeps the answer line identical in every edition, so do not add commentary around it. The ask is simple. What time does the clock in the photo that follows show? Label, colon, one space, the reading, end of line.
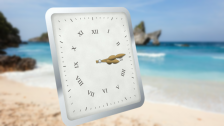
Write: 3:14
